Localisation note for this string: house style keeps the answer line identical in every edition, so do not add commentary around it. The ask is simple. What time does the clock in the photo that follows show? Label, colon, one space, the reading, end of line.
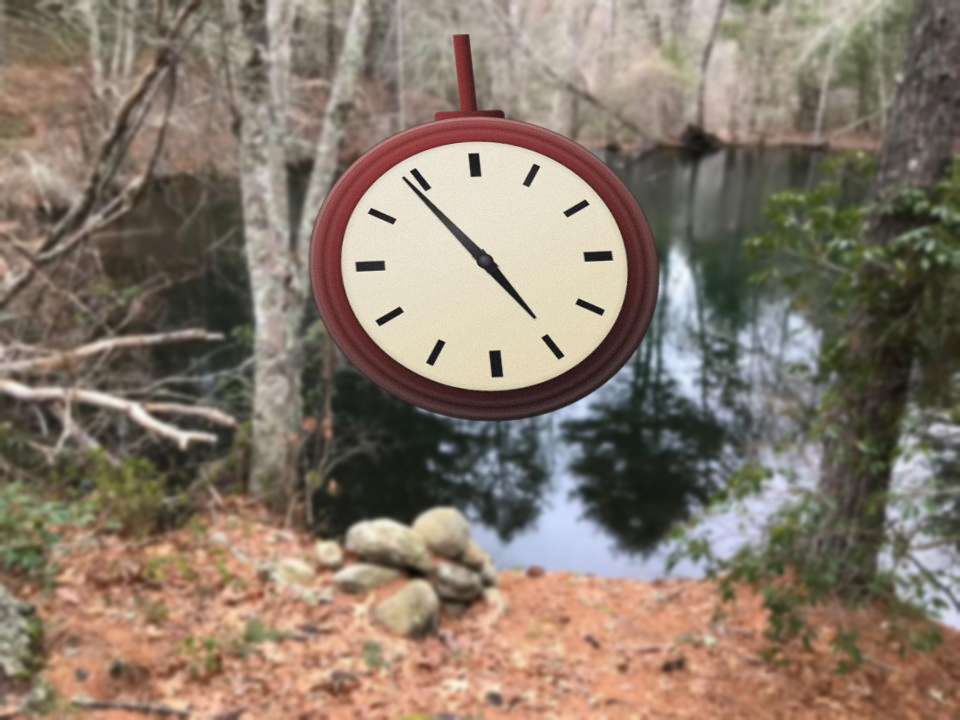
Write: 4:54
